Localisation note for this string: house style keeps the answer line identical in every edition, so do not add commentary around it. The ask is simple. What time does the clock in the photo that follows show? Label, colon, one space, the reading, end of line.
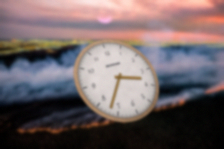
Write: 3:37
